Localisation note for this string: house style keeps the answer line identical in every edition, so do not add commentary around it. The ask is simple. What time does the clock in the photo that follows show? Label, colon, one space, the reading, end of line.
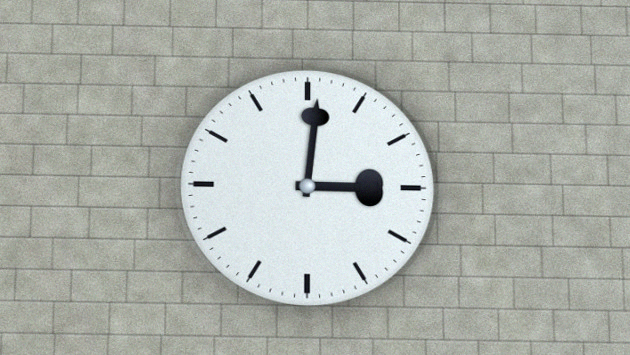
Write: 3:01
